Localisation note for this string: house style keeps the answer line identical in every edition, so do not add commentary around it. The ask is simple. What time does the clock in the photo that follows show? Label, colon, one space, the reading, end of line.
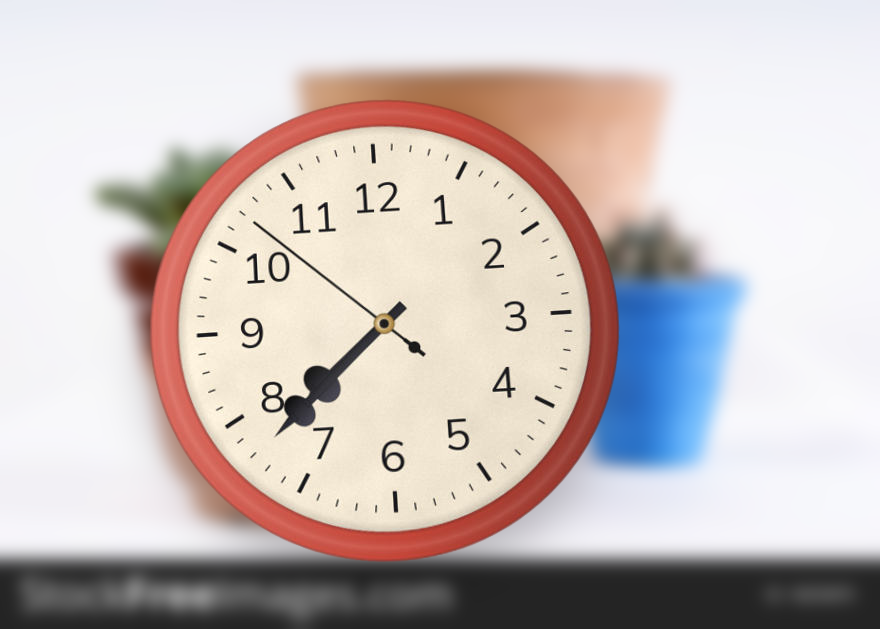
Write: 7:37:52
